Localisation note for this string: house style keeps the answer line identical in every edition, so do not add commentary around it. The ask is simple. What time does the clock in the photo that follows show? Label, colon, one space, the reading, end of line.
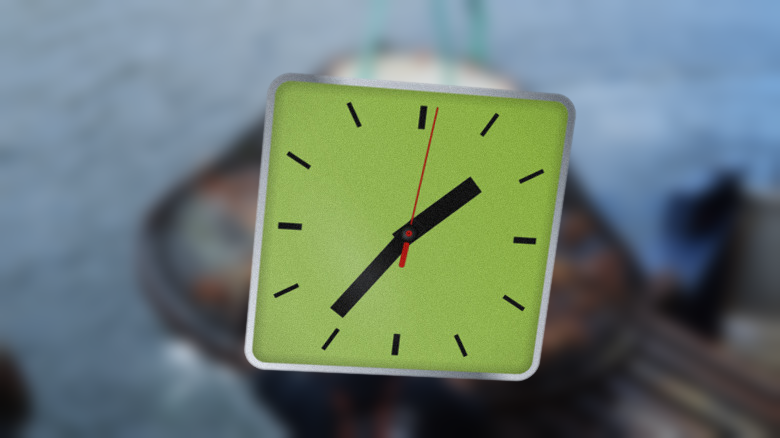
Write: 1:36:01
